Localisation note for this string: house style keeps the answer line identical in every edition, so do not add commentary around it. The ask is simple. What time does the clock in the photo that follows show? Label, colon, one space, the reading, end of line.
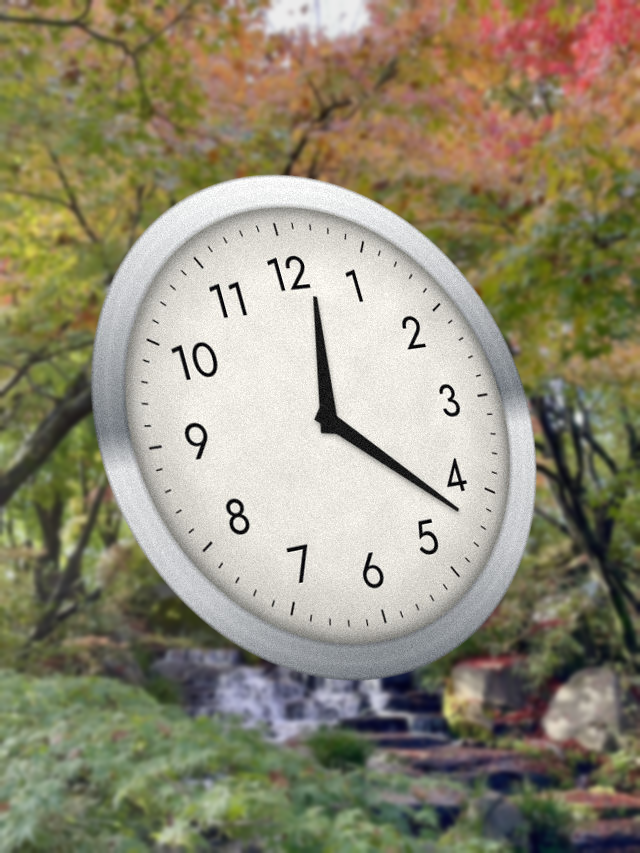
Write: 12:22
